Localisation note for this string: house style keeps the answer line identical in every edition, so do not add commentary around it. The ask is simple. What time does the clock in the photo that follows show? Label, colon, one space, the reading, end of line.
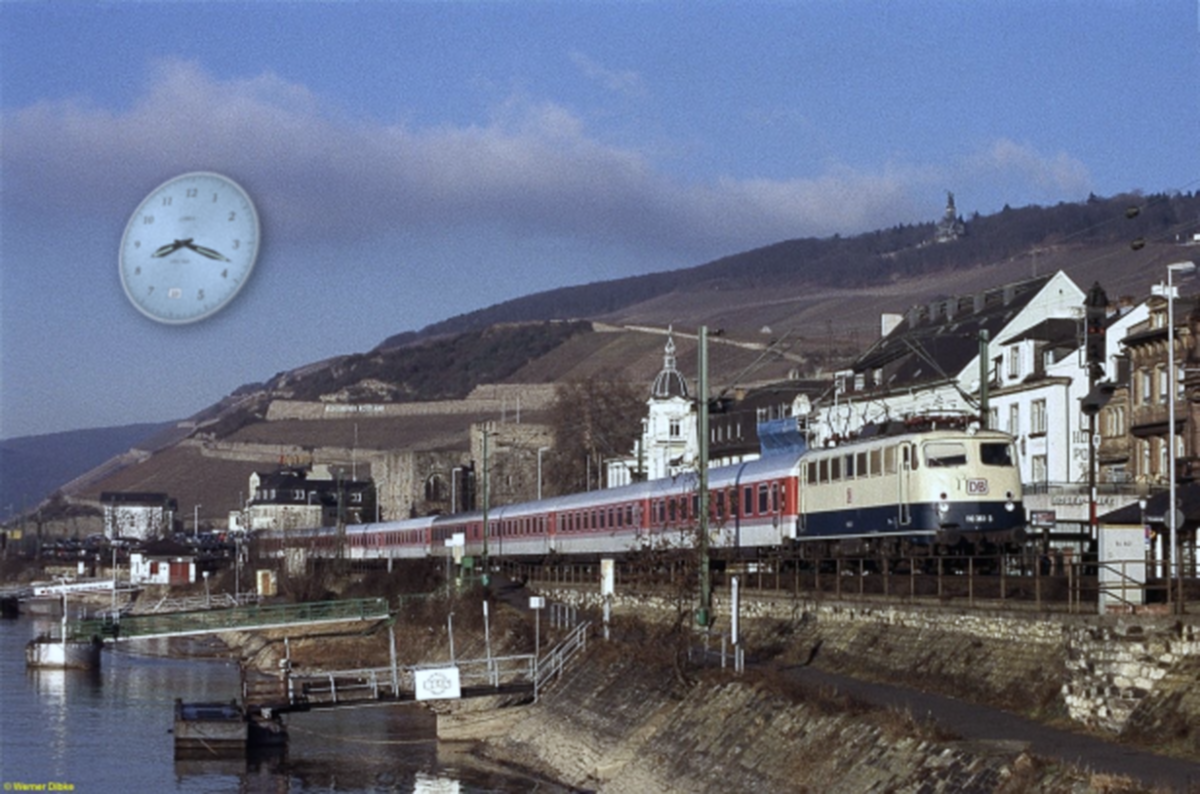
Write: 8:18
